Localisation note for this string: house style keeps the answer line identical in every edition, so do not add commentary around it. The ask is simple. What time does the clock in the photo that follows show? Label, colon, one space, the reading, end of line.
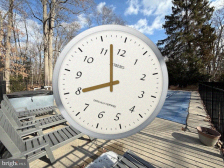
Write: 7:57
